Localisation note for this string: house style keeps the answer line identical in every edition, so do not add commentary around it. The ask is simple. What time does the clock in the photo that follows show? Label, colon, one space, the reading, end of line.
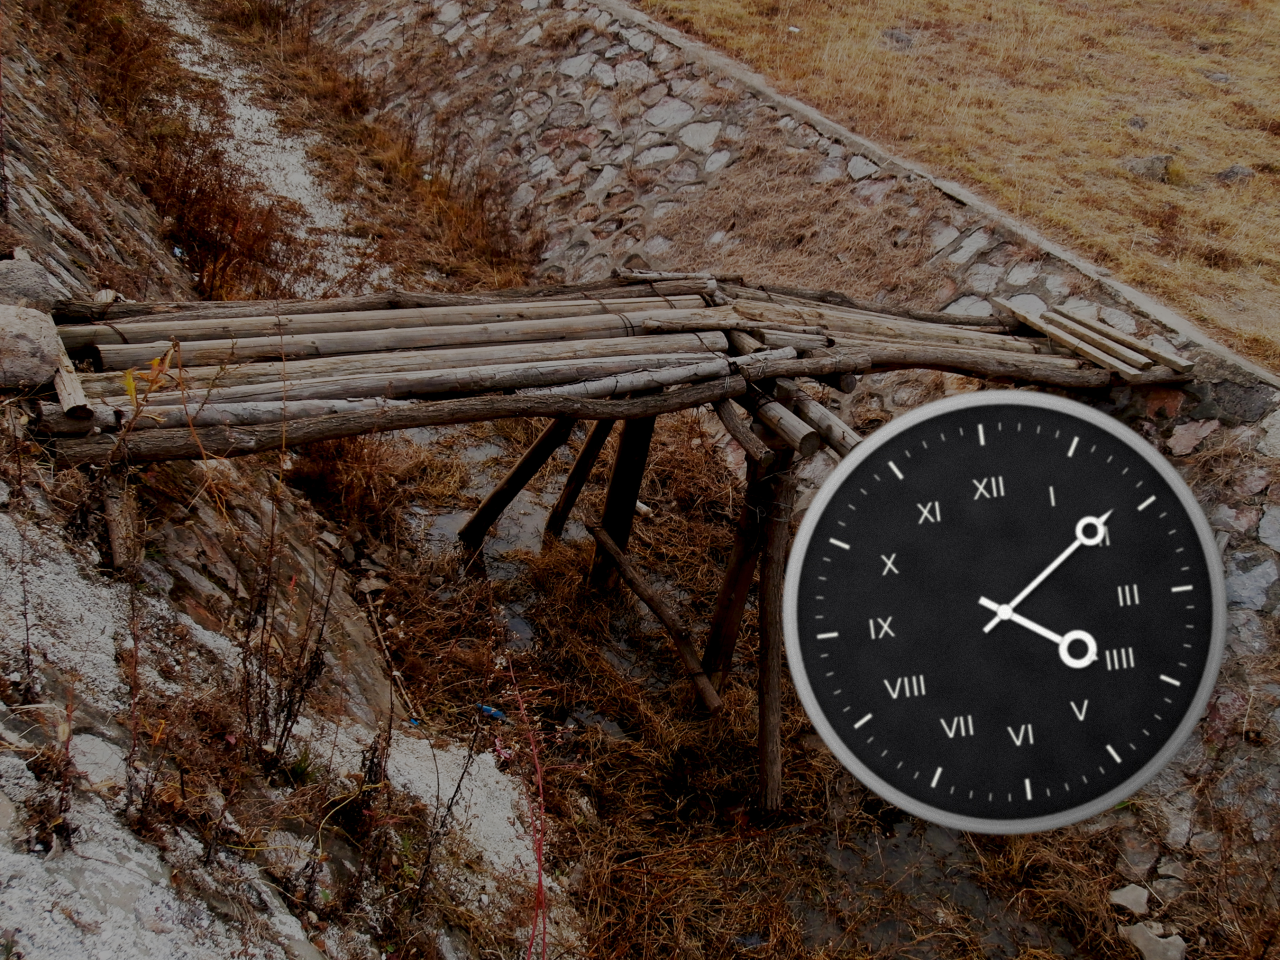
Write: 4:09
